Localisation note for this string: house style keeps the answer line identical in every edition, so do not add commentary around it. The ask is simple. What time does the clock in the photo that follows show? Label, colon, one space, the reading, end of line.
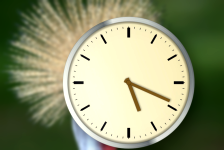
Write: 5:19
